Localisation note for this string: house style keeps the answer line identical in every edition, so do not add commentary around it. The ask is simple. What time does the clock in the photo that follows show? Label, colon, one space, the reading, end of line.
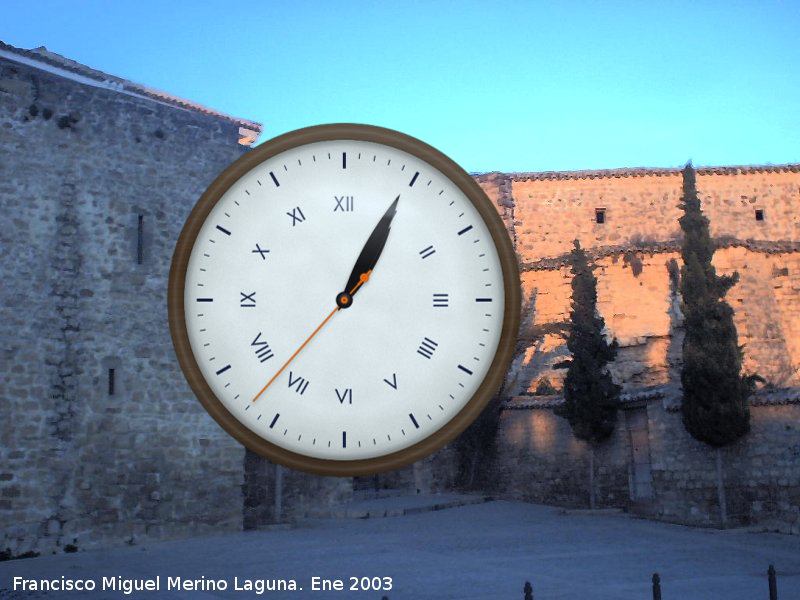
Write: 1:04:37
